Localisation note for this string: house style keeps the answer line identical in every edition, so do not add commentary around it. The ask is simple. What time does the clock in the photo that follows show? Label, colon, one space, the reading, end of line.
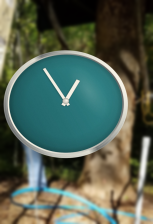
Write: 12:55
